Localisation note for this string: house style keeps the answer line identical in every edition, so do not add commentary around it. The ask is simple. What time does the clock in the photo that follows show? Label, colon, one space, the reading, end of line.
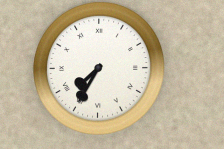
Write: 7:35
